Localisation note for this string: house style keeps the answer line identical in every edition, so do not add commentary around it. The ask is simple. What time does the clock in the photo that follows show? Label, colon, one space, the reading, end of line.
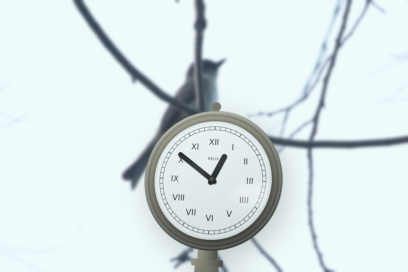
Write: 12:51
